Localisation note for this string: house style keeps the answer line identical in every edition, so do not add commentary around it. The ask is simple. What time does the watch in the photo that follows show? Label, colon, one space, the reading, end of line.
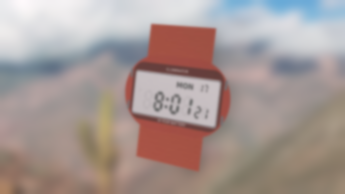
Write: 8:01
